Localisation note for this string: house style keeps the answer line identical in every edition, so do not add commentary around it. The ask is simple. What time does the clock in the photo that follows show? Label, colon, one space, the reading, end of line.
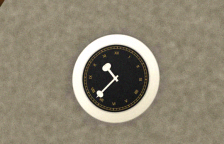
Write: 10:37
